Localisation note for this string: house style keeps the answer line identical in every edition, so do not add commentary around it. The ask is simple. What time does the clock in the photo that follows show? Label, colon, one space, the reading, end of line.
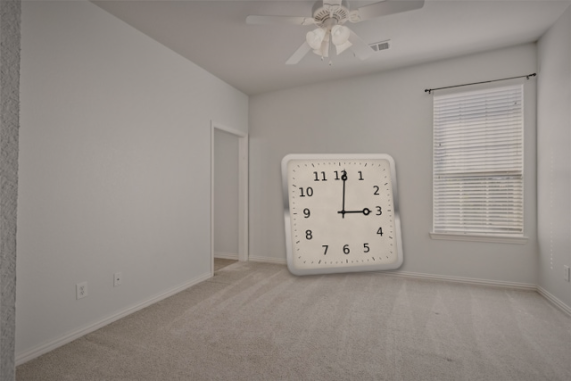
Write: 3:01
